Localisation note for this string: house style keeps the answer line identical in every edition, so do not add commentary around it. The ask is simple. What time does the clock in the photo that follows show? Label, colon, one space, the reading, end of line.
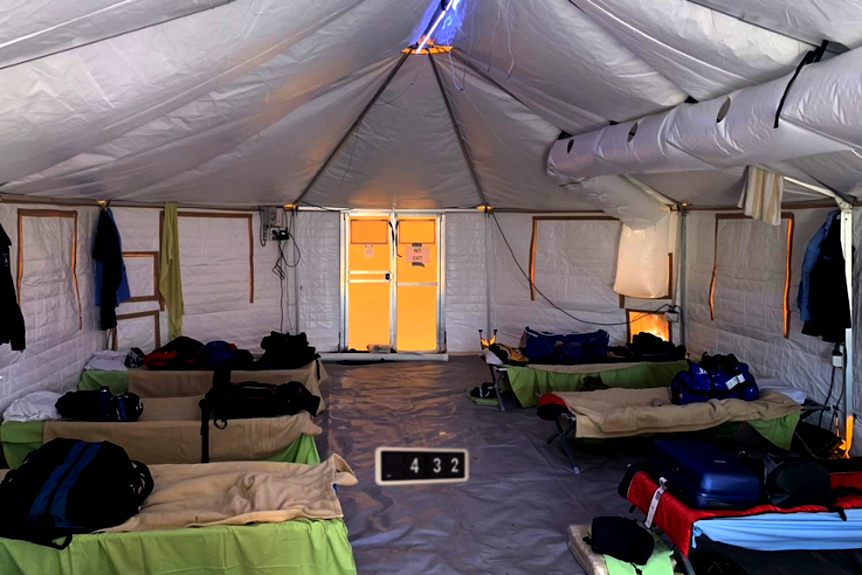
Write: 4:32
